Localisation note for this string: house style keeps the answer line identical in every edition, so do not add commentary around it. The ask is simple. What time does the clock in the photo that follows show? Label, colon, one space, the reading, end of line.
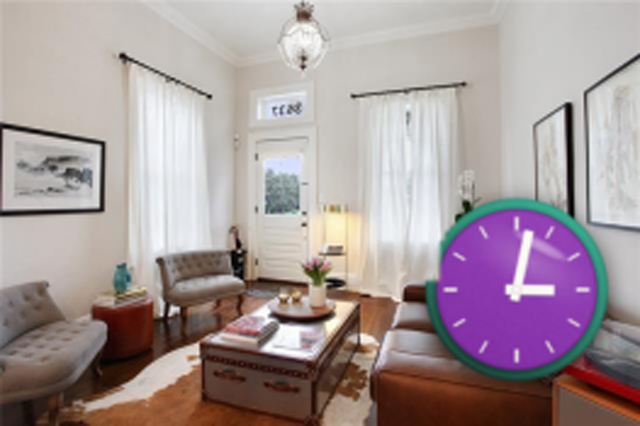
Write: 3:02
